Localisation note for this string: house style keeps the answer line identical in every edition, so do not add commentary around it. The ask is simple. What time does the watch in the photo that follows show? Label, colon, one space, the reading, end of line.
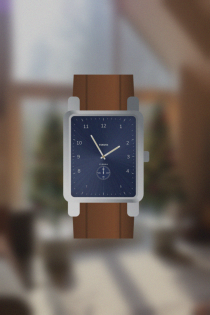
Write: 1:55
